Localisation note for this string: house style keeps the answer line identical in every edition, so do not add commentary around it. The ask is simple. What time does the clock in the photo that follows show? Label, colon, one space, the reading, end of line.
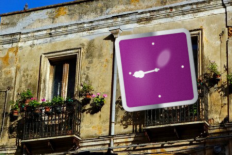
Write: 8:44
